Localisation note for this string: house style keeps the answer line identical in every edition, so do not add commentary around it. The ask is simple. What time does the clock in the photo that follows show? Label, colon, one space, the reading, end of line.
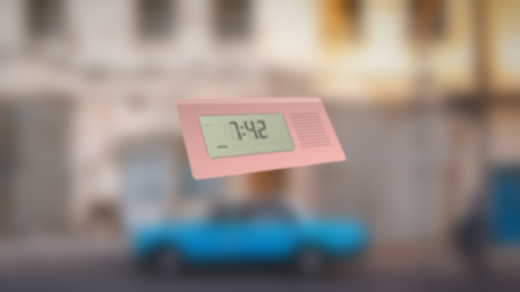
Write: 7:42
